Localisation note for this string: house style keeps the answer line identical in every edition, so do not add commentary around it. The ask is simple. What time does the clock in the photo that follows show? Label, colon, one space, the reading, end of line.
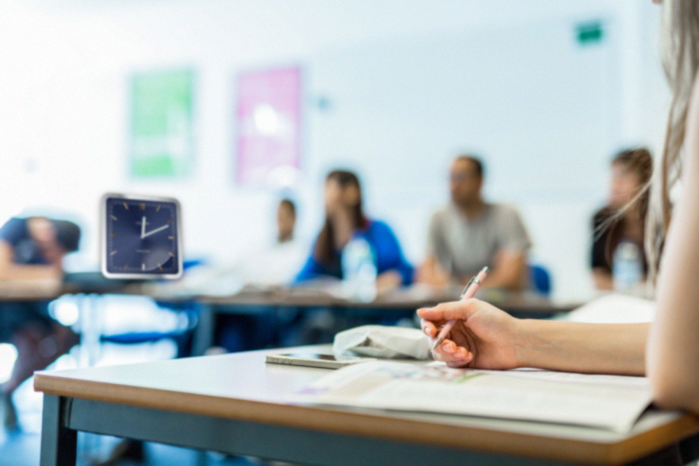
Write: 12:11
